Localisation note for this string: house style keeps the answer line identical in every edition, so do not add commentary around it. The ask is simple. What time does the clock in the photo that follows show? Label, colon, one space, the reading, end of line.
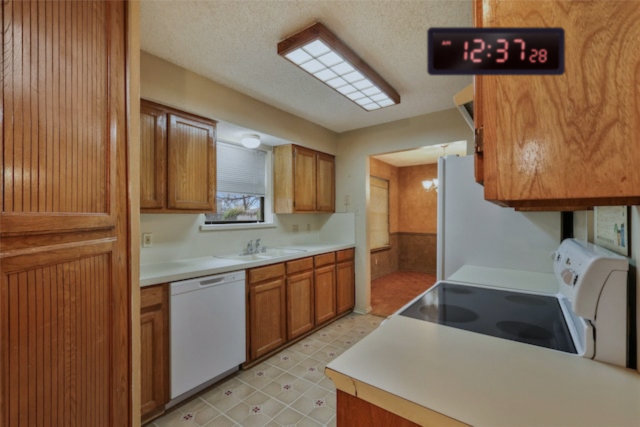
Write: 12:37:28
